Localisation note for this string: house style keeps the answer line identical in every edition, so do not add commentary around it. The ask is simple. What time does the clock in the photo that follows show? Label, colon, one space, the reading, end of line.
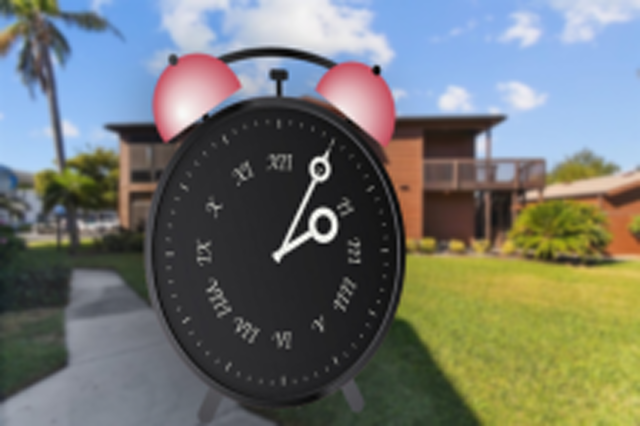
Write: 2:05
